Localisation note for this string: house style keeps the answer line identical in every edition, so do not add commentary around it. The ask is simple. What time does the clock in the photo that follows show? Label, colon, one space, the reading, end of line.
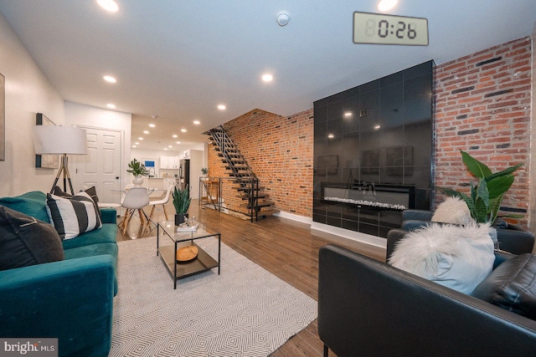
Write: 0:26
